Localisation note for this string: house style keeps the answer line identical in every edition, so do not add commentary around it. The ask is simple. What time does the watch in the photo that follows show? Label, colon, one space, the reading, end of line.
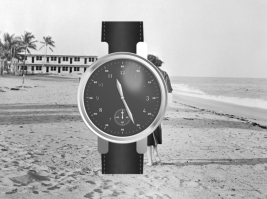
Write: 11:26
